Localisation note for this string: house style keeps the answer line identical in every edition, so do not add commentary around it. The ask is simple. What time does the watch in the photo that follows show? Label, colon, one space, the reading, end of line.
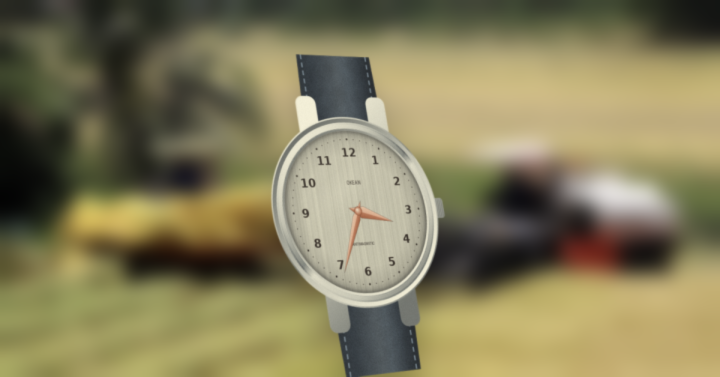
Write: 3:34
